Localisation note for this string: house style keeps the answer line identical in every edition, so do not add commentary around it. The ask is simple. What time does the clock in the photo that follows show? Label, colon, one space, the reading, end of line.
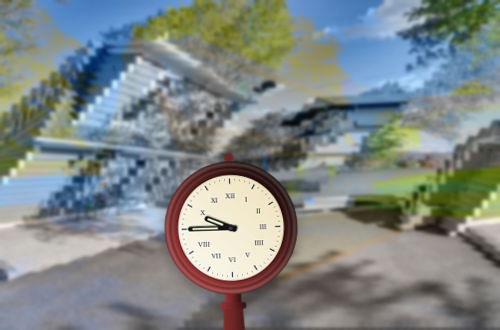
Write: 9:45
